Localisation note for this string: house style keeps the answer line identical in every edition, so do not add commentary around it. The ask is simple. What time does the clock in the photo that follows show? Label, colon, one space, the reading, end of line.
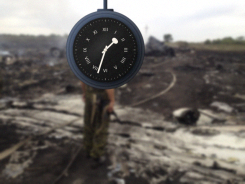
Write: 1:33
